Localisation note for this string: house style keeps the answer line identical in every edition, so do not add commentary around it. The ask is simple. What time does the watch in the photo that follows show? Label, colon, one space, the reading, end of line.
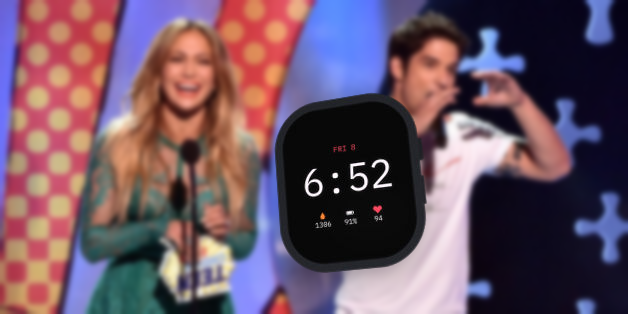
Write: 6:52
